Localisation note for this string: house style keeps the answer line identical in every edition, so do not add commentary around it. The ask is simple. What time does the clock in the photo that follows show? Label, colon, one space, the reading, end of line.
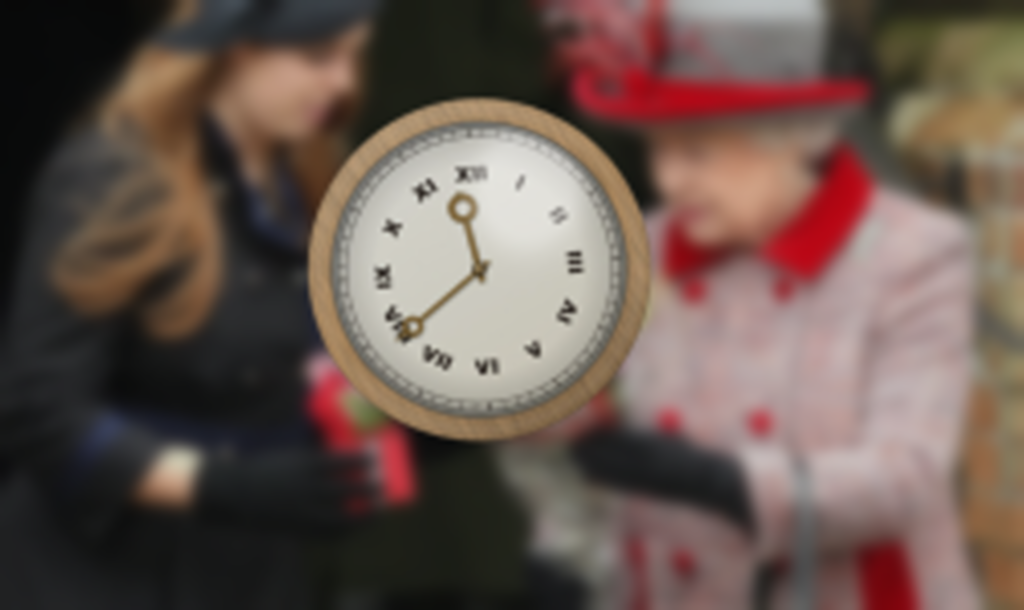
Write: 11:39
